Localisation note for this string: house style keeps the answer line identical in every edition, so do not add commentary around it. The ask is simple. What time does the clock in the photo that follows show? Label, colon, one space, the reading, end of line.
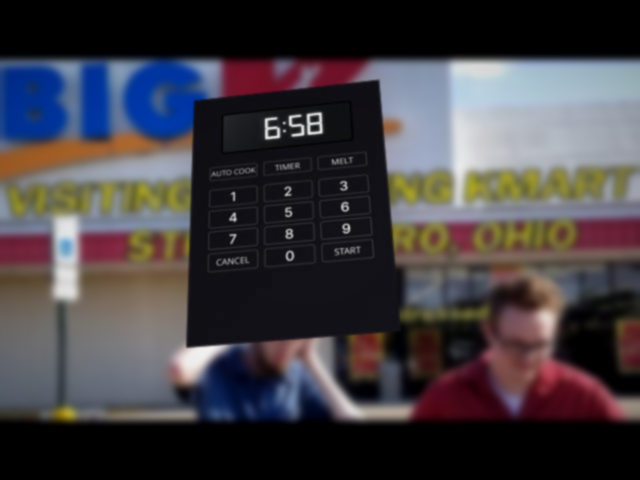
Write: 6:58
